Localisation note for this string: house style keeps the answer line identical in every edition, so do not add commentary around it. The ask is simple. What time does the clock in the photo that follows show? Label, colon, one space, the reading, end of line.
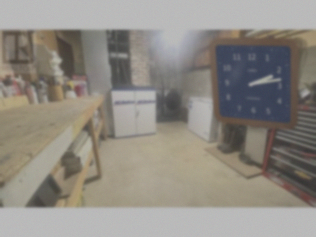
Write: 2:13
